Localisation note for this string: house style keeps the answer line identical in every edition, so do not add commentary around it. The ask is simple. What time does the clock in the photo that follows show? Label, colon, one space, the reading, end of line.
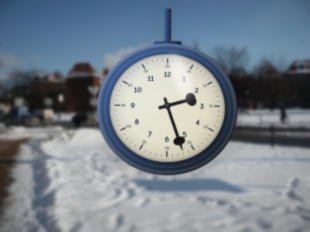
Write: 2:27
